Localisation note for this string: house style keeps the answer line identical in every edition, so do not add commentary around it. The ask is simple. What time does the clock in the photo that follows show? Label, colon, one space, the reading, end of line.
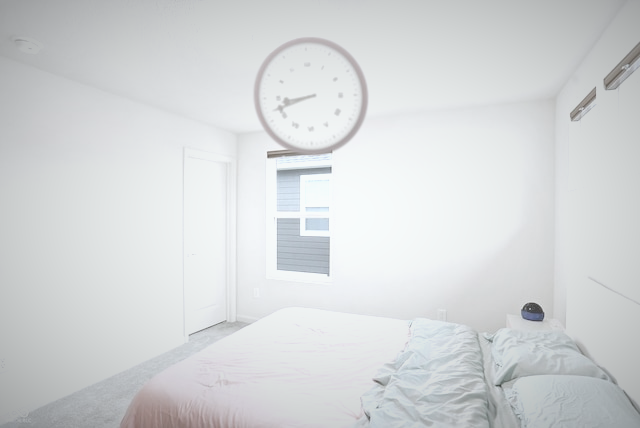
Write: 8:42
